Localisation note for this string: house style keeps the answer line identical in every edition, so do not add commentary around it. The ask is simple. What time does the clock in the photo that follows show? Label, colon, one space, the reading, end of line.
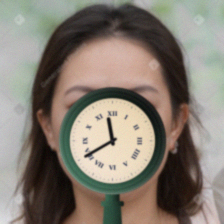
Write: 11:40
